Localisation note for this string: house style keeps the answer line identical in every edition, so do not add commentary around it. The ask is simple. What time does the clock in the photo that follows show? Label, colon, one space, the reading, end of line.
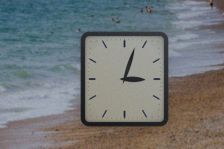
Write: 3:03
